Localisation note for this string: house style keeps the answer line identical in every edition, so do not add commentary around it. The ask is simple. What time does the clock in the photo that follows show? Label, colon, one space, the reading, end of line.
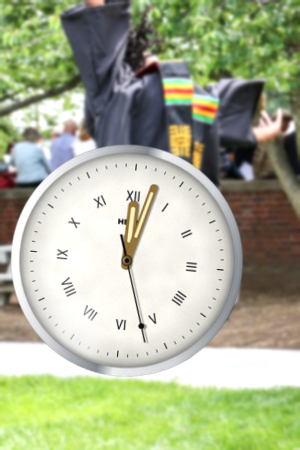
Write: 12:02:27
